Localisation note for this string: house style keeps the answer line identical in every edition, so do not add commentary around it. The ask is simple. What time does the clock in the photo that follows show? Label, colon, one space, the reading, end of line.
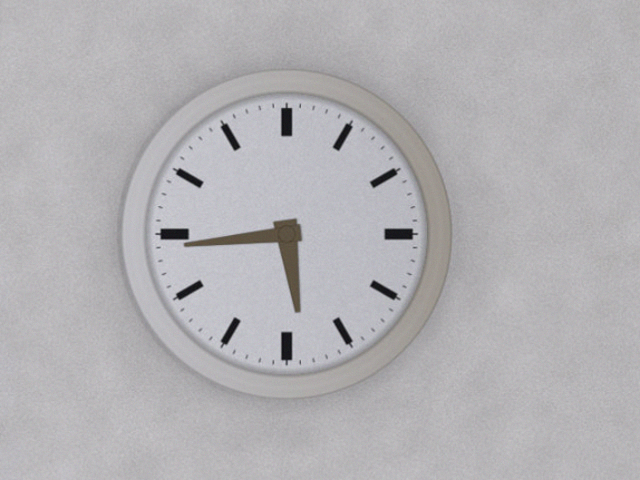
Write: 5:44
